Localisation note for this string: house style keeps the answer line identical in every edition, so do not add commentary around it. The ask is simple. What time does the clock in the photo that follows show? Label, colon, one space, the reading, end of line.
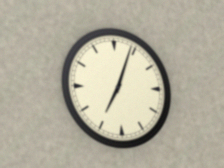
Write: 7:04
